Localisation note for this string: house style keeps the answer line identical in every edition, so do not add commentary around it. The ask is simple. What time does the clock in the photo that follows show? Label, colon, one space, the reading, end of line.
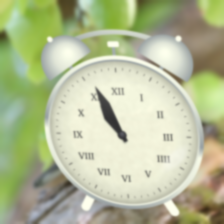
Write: 10:56
